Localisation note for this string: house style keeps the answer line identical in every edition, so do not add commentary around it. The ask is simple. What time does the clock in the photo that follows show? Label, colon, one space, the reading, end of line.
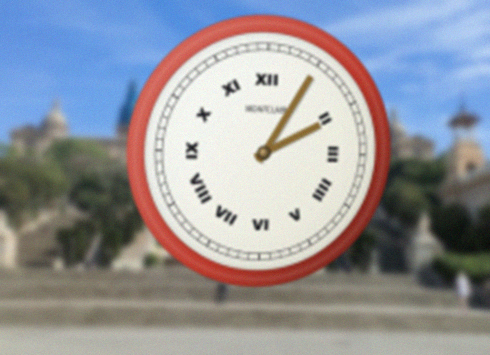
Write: 2:05
